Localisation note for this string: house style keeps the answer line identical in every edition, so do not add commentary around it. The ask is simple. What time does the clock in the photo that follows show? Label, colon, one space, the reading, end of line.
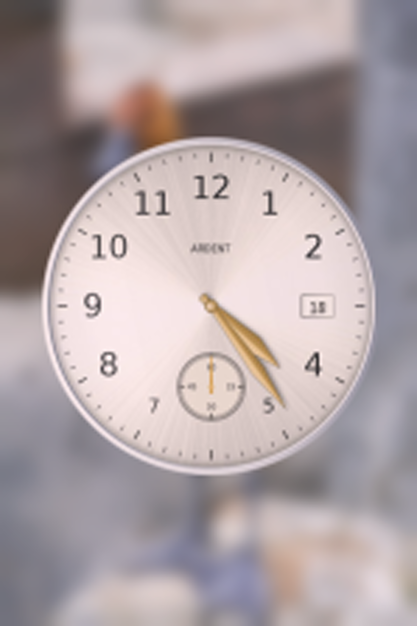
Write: 4:24
